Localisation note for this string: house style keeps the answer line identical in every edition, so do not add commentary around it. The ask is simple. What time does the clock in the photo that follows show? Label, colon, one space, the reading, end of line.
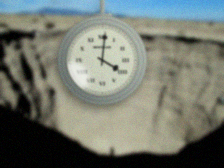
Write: 4:01
